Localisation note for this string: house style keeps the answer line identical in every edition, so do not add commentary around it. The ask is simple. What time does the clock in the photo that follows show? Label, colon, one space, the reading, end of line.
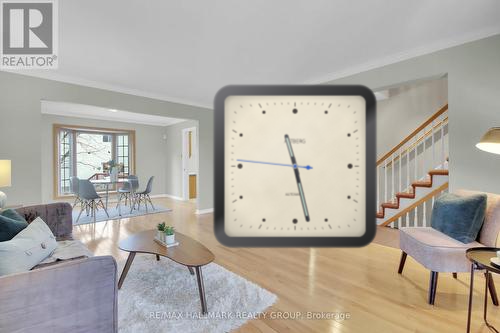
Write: 11:27:46
